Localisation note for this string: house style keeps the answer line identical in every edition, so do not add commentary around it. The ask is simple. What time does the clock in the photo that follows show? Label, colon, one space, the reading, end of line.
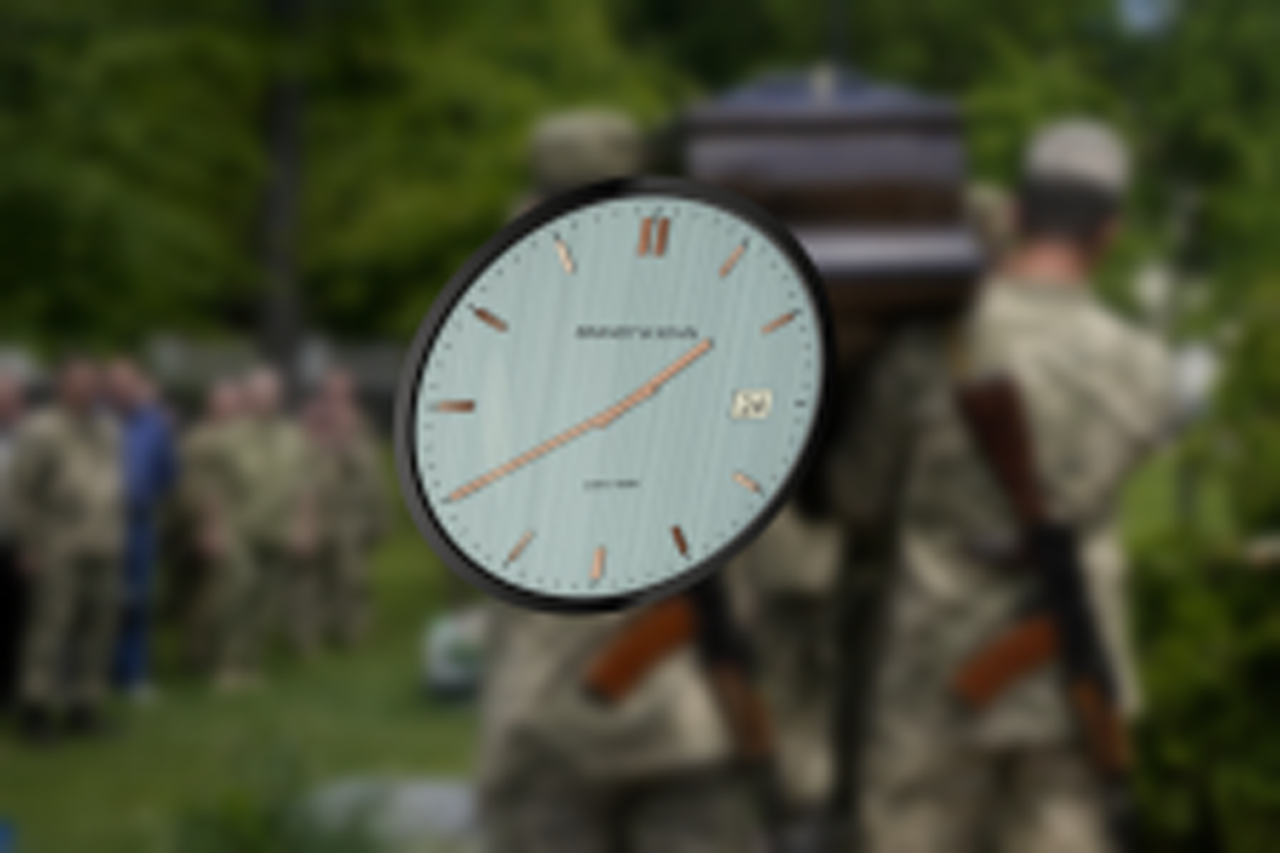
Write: 1:40
